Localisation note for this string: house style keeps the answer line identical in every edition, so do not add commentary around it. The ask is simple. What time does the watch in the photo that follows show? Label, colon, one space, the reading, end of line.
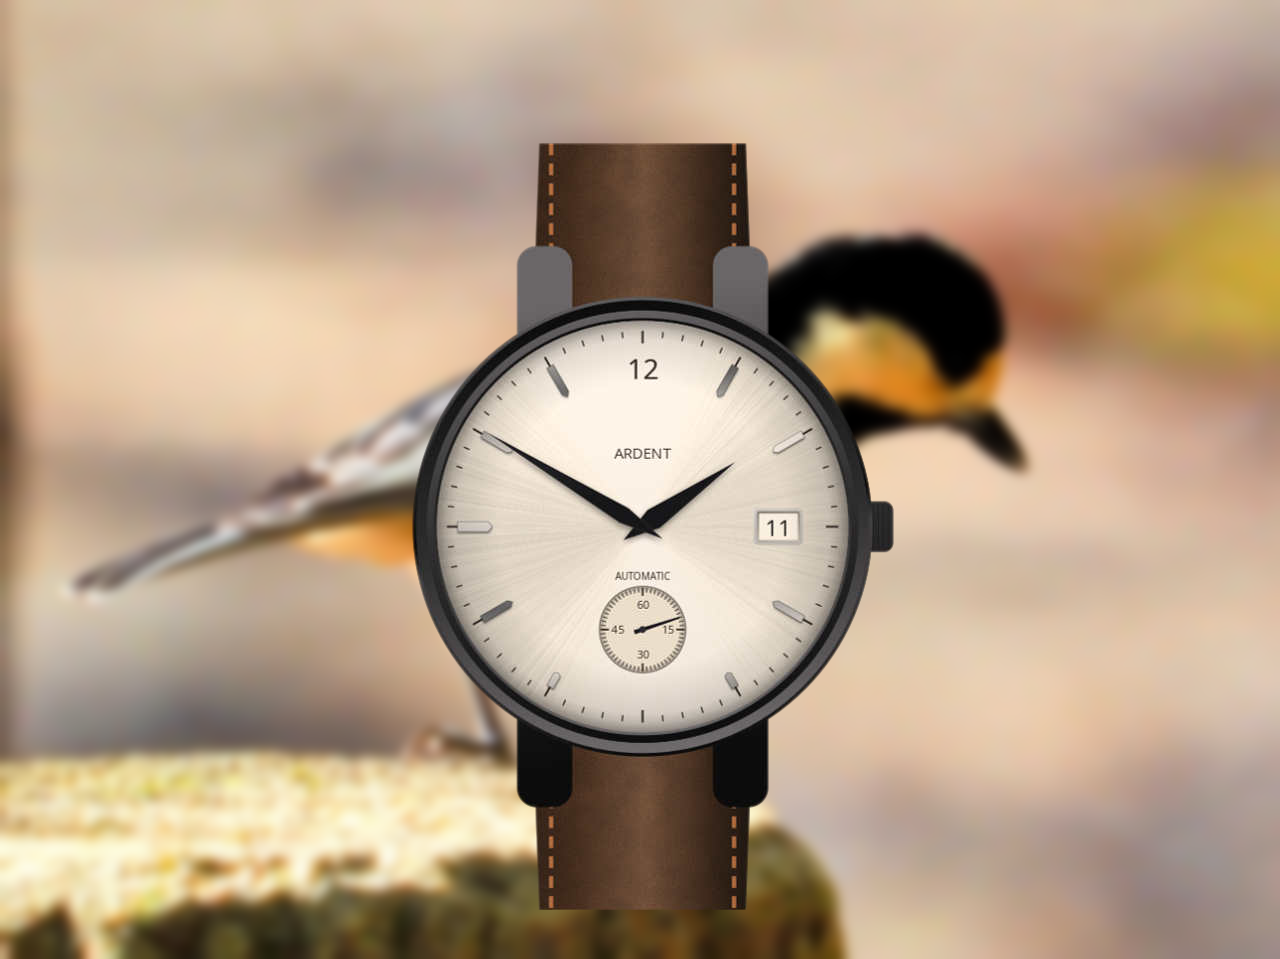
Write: 1:50:12
